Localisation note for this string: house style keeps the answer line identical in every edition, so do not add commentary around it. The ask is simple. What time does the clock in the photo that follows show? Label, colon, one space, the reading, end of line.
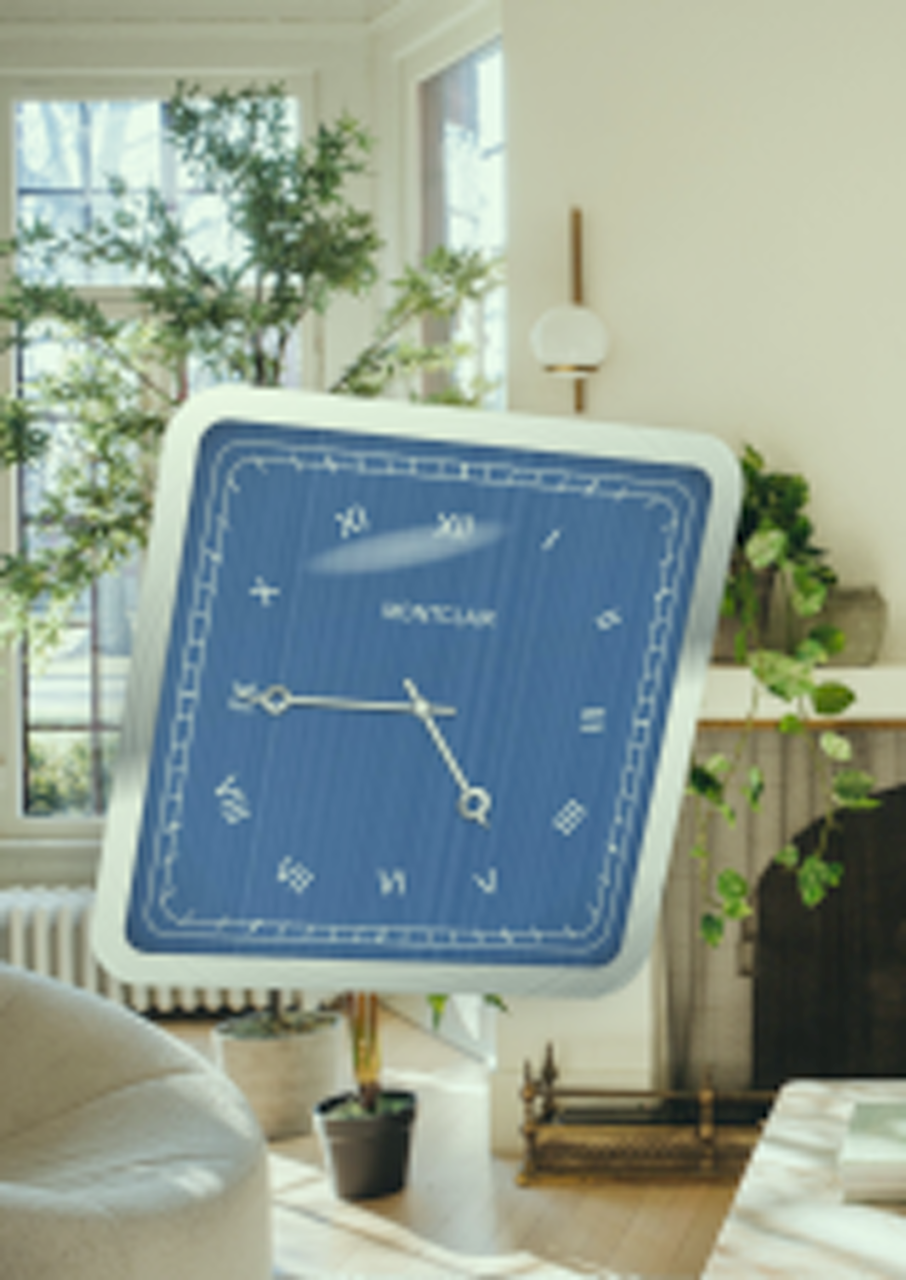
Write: 4:45
